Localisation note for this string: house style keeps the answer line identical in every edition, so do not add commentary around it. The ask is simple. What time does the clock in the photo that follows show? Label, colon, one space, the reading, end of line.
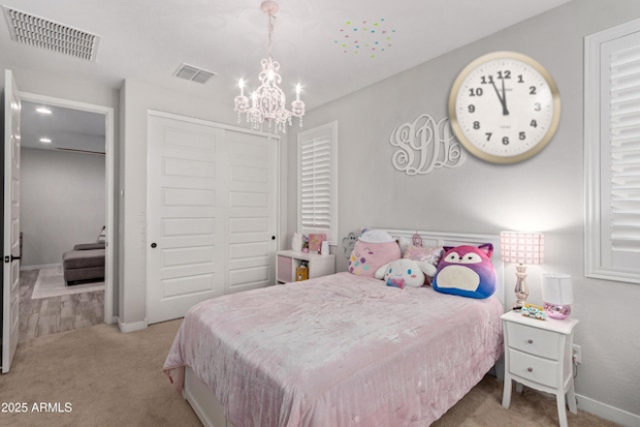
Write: 11:56
